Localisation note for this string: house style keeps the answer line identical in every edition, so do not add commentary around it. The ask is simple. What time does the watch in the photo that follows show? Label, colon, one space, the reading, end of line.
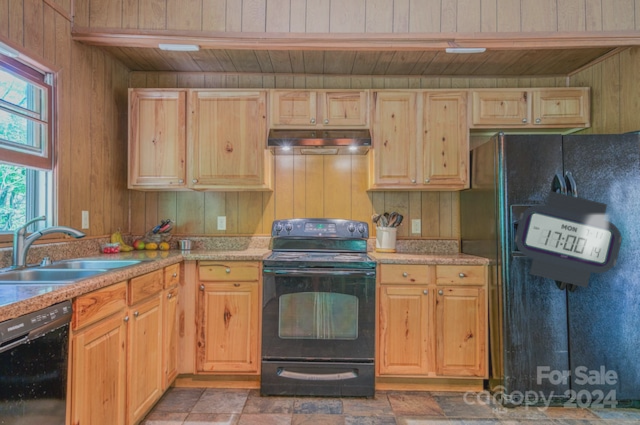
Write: 17:00:14
